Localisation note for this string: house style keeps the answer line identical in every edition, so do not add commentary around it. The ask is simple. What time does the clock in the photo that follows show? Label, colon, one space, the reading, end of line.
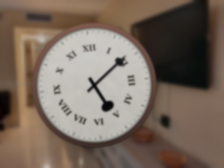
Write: 5:09
